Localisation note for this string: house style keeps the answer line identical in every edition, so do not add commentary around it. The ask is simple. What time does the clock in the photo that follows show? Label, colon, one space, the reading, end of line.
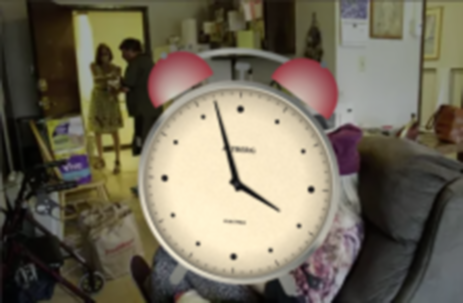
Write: 3:57
